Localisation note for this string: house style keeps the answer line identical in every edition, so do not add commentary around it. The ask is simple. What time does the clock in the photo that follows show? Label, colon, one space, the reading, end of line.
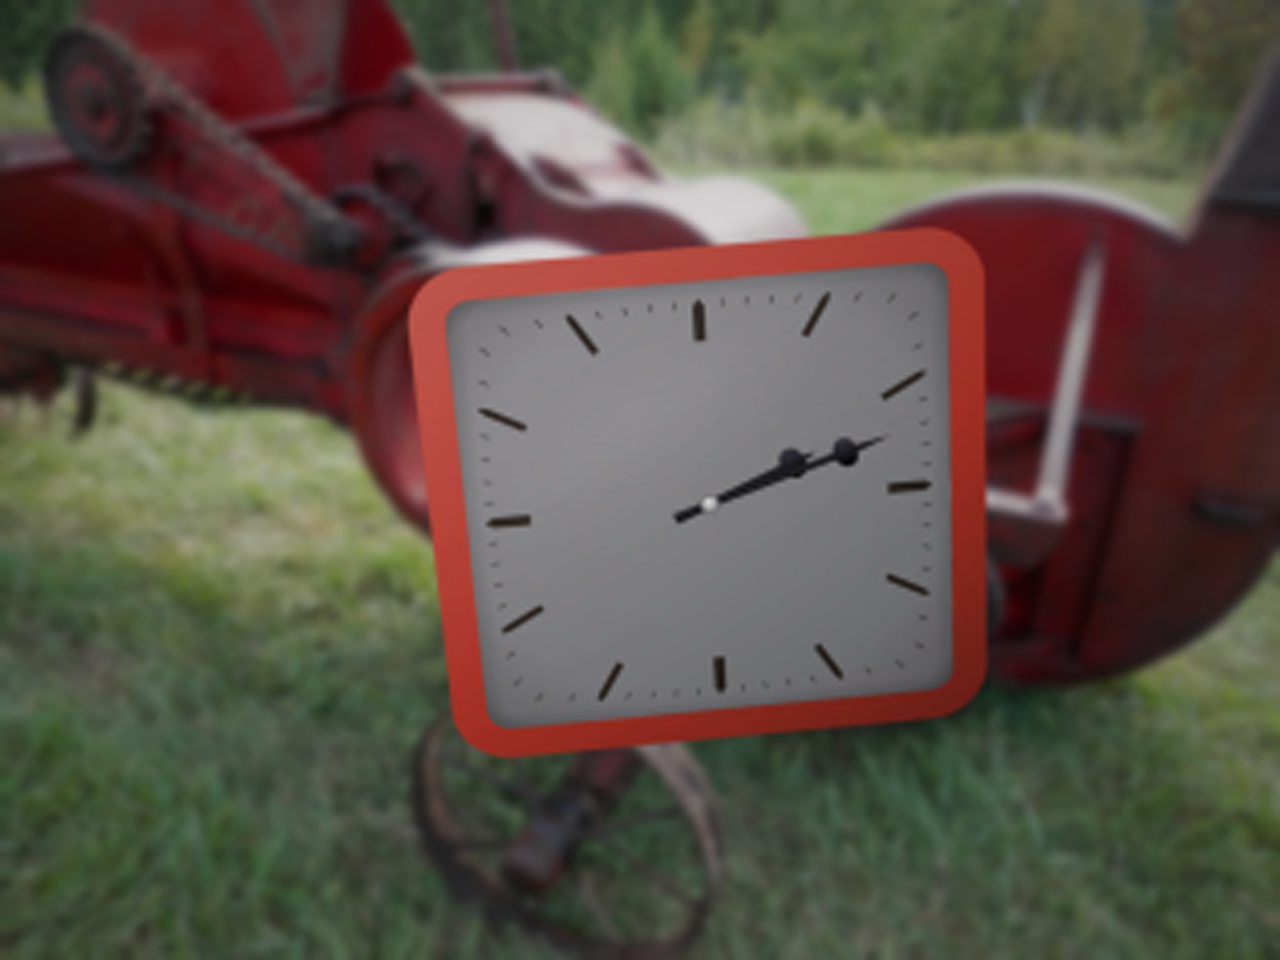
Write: 2:12
